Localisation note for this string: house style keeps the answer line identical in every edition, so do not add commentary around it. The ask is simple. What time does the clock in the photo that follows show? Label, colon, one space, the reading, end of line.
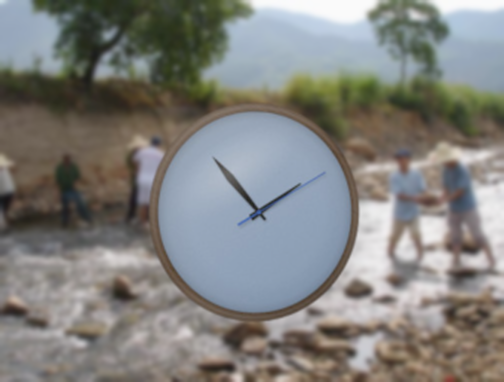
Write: 1:53:10
